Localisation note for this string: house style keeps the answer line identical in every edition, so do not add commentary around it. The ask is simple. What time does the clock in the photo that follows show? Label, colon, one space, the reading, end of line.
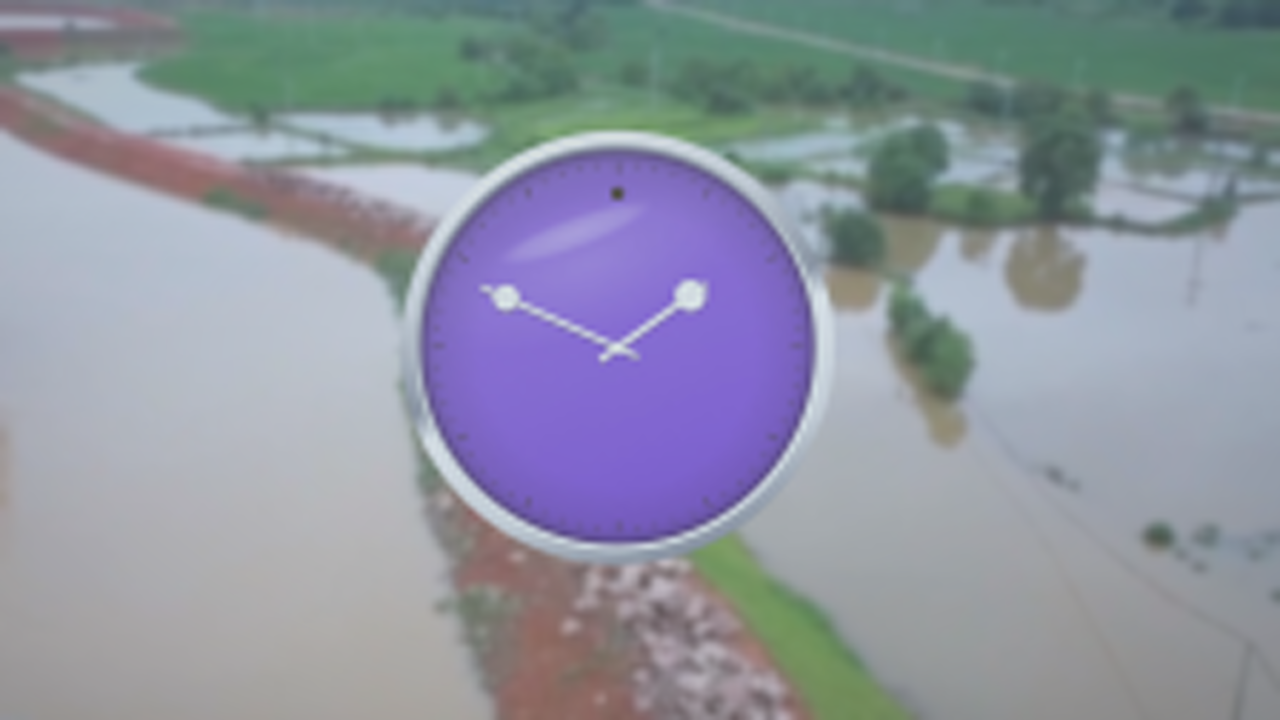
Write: 1:49
